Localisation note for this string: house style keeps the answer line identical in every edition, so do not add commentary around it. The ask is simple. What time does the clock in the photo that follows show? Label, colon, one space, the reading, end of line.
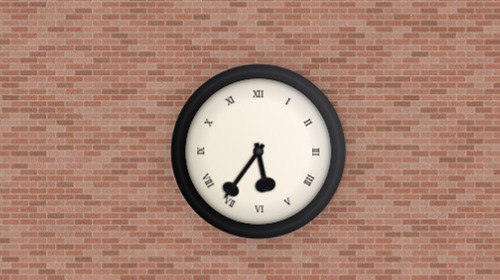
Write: 5:36
